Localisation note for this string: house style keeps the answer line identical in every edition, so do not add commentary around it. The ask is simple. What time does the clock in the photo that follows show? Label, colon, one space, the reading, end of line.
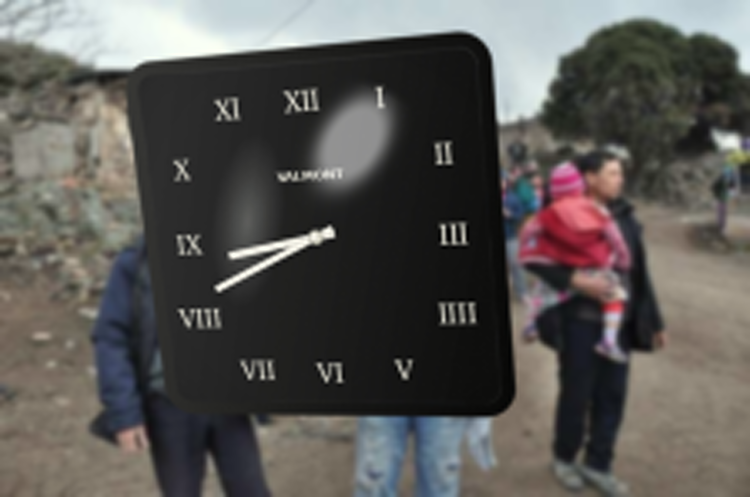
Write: 8:41
